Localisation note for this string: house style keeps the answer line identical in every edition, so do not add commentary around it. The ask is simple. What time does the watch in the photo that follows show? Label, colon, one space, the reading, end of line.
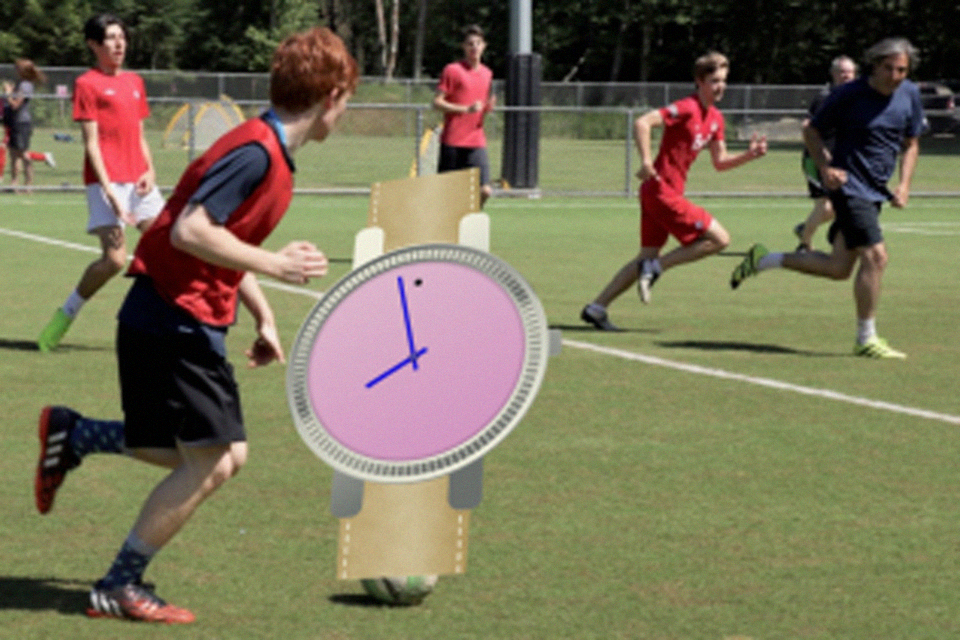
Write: 7:58
